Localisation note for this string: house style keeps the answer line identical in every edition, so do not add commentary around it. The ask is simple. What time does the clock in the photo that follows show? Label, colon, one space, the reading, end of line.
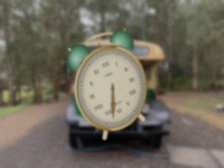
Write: 6:33
